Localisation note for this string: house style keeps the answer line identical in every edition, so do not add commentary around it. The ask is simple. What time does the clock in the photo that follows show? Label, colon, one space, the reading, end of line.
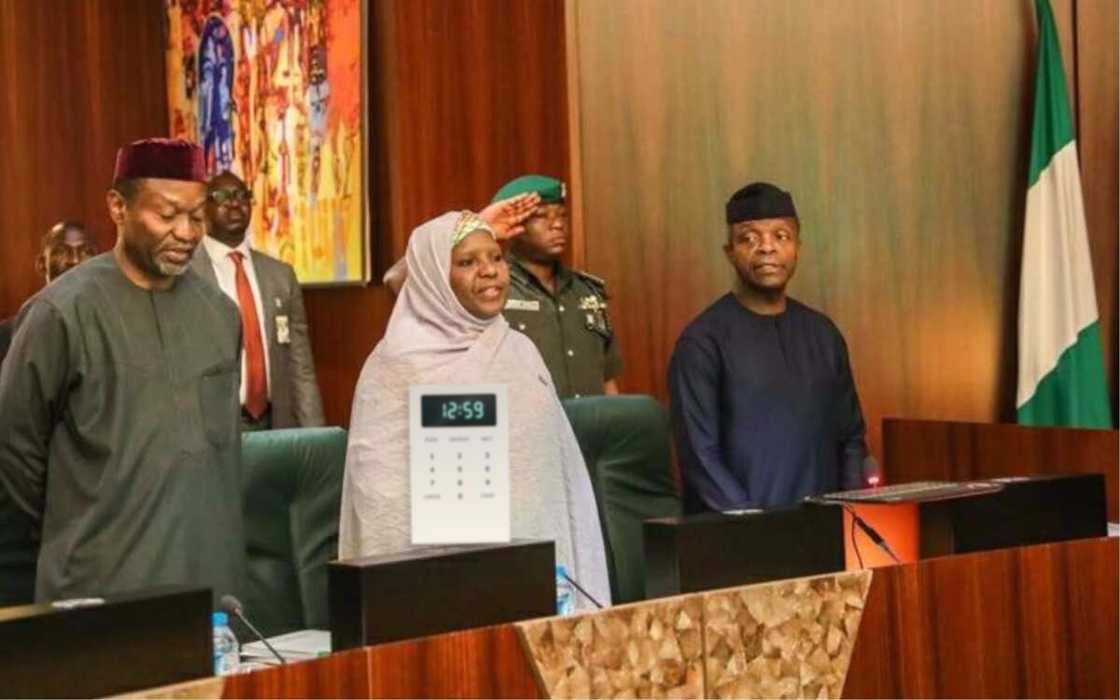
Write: 12:59
